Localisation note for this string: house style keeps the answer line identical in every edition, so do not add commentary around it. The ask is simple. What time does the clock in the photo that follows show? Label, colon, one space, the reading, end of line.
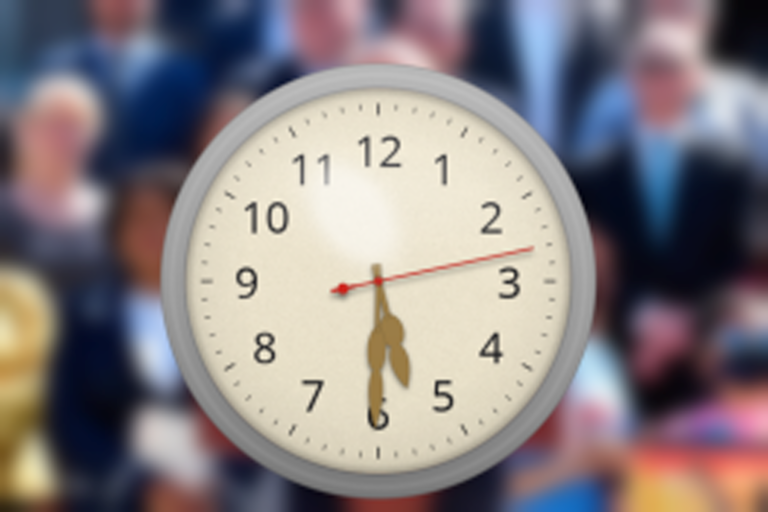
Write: 5:30:13
